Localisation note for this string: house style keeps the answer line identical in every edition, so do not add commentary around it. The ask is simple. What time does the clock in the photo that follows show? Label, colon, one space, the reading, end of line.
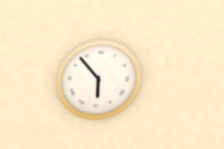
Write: 5:53
